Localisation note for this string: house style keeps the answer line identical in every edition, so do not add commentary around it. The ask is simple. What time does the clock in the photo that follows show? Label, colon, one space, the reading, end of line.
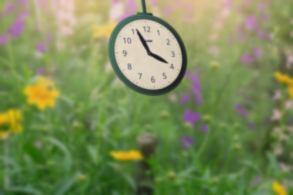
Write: 3:56
